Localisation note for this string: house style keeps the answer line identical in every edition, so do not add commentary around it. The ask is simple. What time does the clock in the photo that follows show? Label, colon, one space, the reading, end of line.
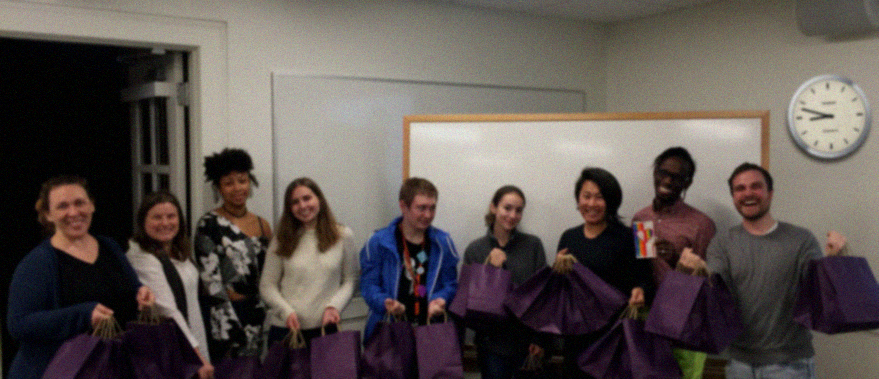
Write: 8:48
